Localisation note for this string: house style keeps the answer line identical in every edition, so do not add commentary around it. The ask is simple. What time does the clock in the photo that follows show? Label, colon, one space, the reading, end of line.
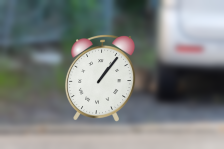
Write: 1:06
